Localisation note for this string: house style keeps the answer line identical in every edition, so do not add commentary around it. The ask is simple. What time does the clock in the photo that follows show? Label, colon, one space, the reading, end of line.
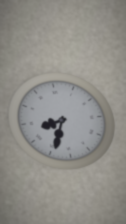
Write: 8:34
